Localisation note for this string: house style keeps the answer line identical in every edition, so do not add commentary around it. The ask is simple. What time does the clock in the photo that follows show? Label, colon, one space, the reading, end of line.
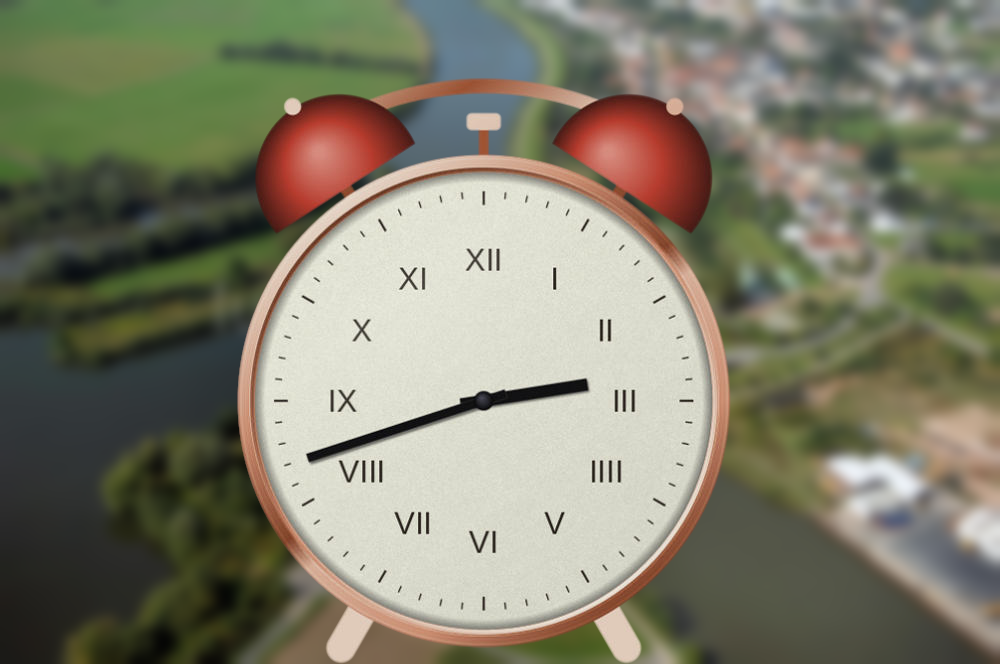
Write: 2:42
